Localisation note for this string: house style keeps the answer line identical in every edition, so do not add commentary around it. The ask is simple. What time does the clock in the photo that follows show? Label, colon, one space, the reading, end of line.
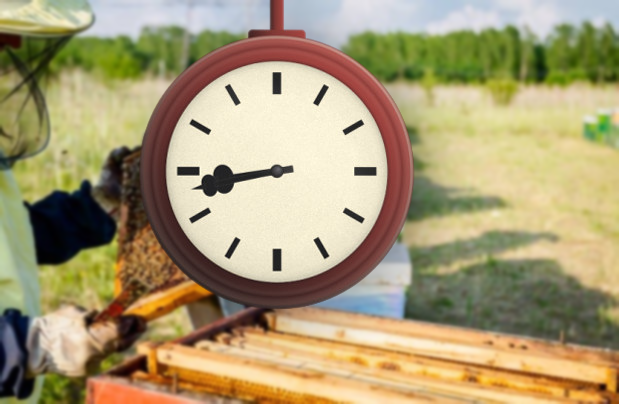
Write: 8:43
